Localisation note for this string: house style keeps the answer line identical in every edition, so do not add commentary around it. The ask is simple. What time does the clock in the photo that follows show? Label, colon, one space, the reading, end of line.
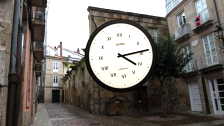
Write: 4:14
